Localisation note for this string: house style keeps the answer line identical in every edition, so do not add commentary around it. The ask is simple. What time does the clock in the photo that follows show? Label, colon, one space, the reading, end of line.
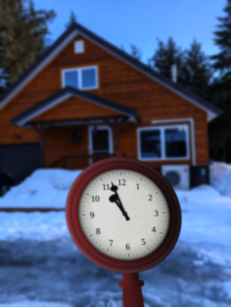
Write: 10:57
